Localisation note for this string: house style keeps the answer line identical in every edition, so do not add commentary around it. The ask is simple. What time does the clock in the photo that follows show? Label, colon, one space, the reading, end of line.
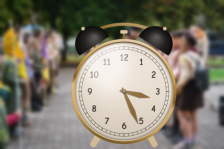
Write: 3:26
